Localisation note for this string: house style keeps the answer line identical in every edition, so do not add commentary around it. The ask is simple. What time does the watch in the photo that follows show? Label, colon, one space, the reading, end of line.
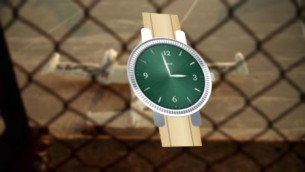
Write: 2:58
